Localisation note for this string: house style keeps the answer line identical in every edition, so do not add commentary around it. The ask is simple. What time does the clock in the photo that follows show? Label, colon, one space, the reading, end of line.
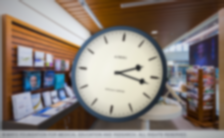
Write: 2:17
